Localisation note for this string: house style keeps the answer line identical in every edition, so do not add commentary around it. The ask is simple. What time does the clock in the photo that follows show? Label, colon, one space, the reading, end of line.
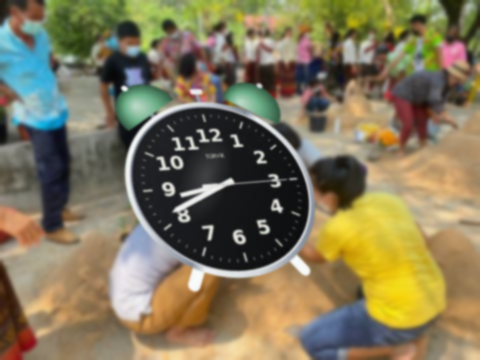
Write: 8:41:15
